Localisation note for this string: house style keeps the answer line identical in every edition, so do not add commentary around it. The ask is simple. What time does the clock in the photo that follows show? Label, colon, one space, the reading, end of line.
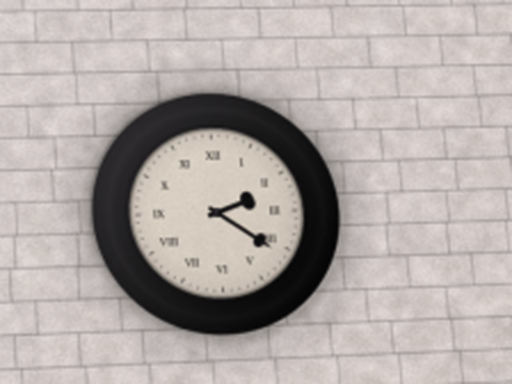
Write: 2:21
